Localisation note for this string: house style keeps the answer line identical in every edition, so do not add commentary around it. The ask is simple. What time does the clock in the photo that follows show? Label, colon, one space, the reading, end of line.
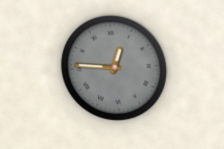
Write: 12:46
